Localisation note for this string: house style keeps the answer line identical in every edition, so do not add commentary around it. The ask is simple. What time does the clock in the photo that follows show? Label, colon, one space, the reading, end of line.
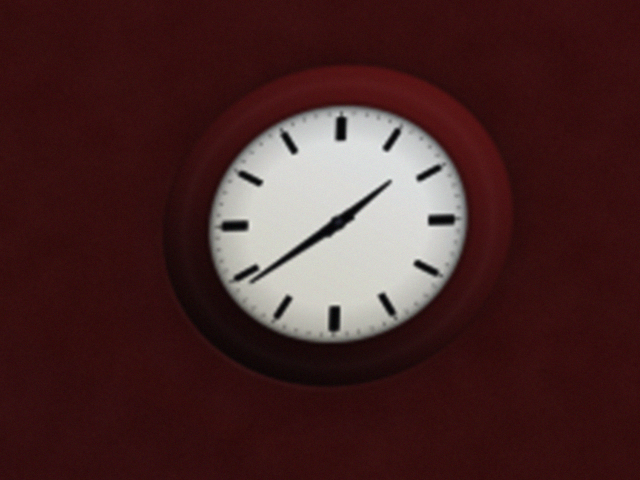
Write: 1:39
